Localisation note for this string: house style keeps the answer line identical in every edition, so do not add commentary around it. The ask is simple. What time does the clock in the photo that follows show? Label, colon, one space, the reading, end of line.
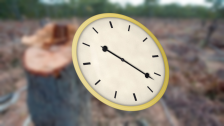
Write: 10:22
